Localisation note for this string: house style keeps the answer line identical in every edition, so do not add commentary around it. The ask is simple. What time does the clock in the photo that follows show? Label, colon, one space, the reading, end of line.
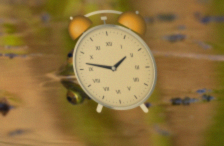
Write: 1:47
